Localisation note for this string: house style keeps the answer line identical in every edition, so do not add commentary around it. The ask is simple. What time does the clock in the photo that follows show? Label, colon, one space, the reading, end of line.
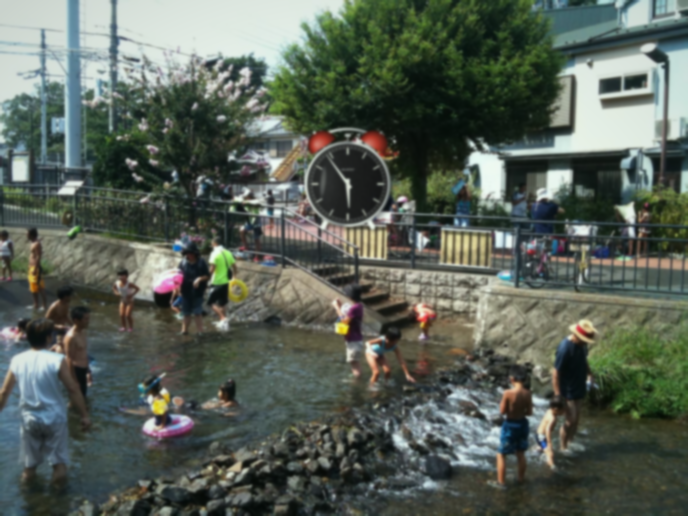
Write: 5:54
